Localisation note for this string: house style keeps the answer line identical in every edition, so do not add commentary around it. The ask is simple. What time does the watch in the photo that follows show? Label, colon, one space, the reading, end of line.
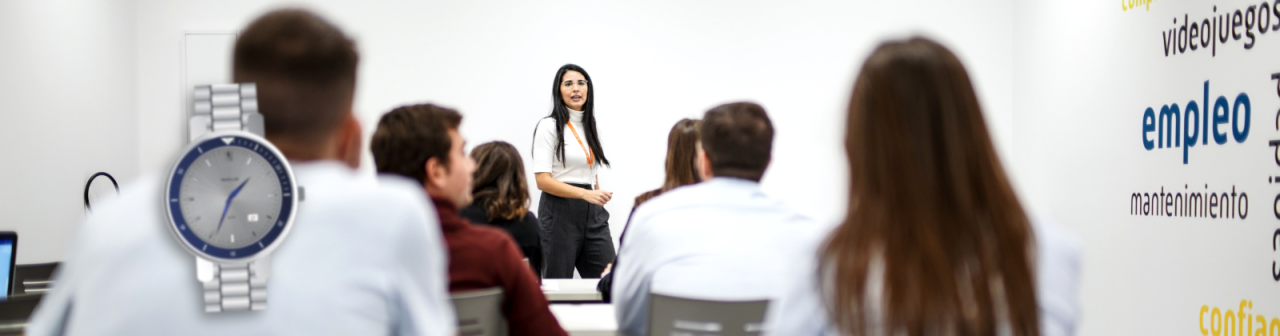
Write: 1:34
